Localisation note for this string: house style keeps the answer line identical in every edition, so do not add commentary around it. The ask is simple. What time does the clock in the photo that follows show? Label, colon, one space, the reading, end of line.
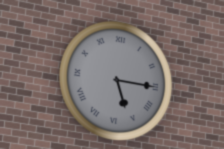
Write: 5:15
